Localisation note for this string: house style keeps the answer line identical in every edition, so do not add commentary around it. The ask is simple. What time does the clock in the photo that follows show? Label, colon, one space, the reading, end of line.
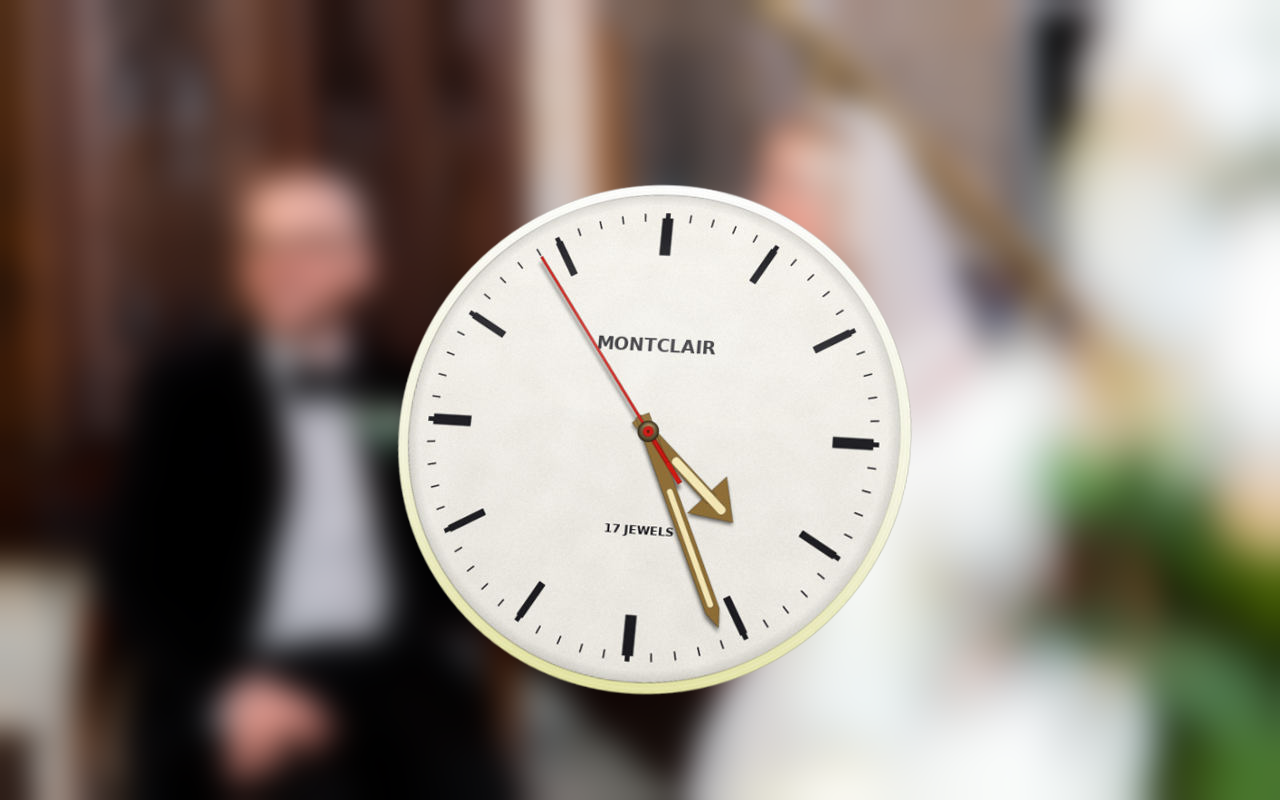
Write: 4:25:54
